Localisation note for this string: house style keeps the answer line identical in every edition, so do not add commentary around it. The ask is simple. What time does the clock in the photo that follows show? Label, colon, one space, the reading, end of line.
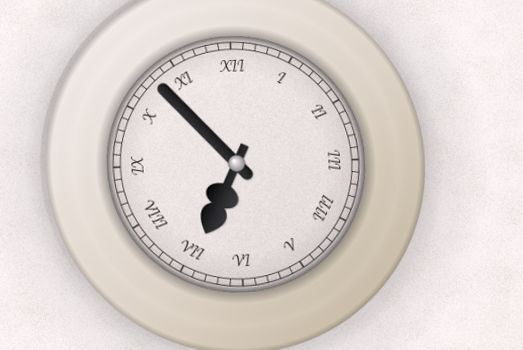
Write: 6:53
